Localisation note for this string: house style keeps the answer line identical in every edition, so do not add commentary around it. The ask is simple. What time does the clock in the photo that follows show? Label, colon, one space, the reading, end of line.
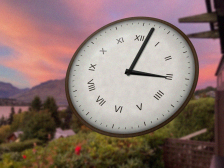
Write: 3:02
